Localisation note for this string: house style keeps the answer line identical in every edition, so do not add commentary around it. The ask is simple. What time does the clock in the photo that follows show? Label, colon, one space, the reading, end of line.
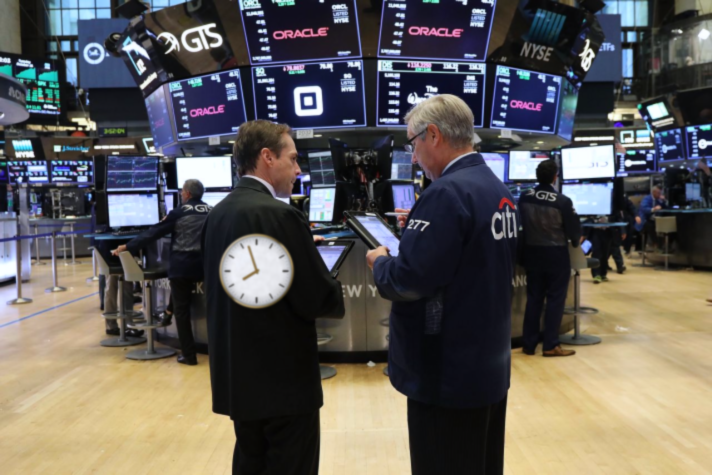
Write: 7:57
